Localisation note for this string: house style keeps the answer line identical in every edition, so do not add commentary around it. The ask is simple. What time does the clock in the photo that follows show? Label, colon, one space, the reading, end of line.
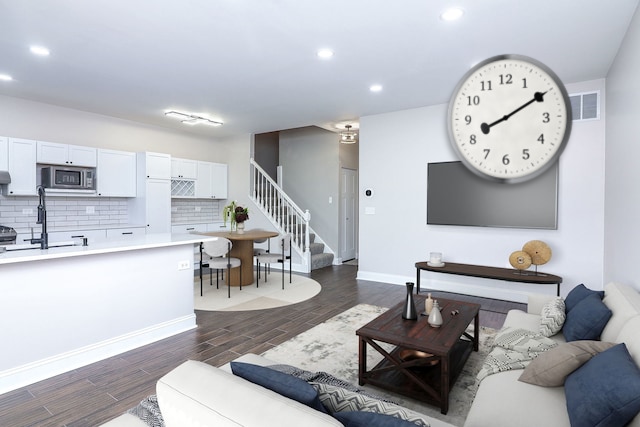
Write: 8:10
